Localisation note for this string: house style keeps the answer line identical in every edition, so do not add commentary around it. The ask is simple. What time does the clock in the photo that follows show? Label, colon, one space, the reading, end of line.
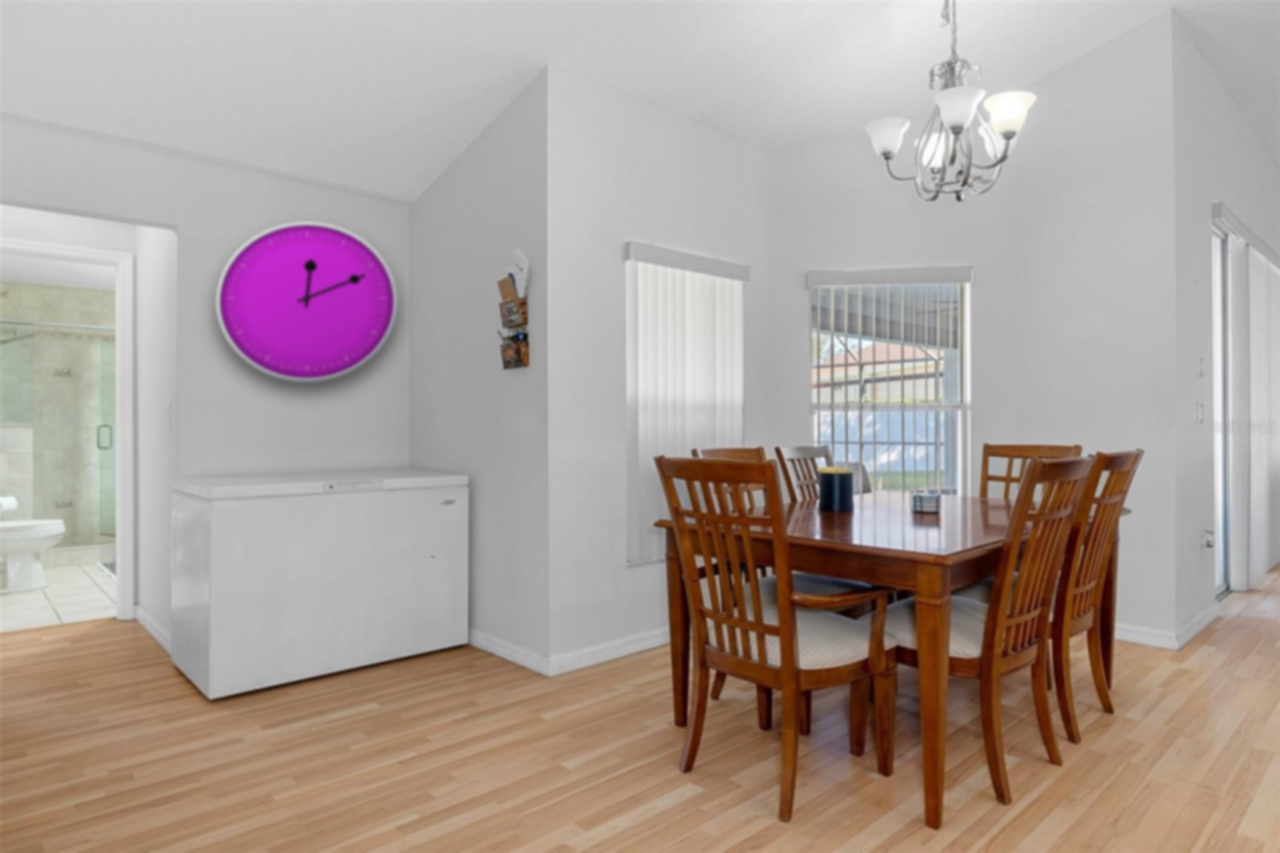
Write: 12:11
